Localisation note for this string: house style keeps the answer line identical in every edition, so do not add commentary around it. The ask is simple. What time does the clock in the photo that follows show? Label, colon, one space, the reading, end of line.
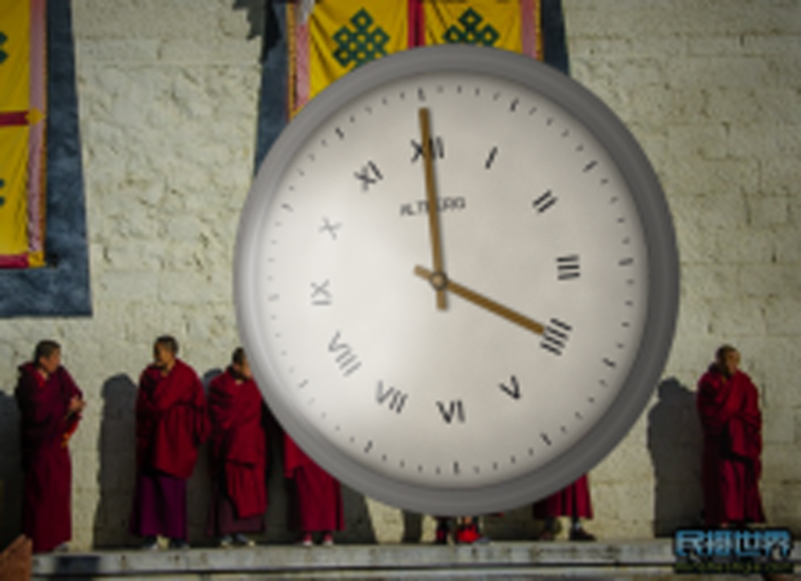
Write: 4:00
